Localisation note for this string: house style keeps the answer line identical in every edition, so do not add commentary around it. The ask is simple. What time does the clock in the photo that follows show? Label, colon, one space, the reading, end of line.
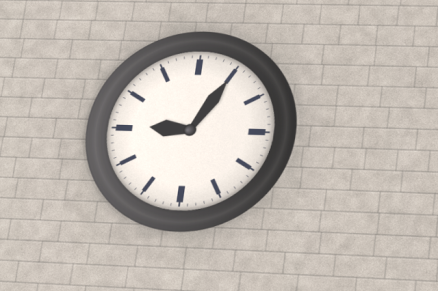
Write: 9:05
